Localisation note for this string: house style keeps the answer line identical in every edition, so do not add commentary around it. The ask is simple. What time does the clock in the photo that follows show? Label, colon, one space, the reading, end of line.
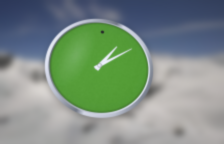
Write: 1:09
